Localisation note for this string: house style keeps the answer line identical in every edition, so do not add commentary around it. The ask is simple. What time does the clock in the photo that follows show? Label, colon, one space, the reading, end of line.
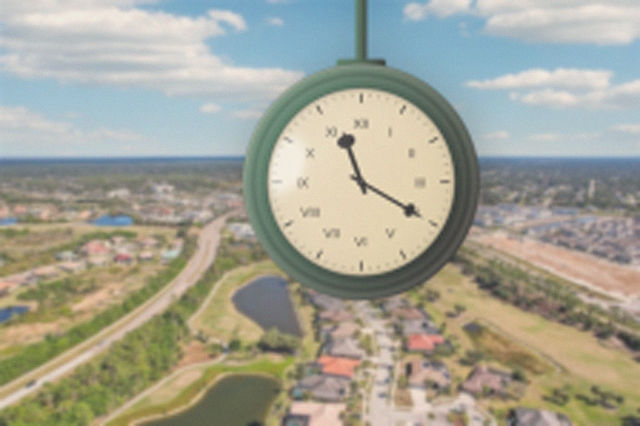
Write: 11:20
